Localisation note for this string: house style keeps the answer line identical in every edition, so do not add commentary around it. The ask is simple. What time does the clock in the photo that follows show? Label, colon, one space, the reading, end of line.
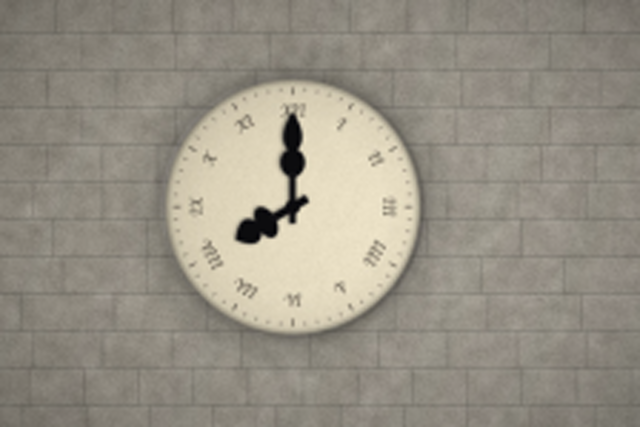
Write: 8:00
